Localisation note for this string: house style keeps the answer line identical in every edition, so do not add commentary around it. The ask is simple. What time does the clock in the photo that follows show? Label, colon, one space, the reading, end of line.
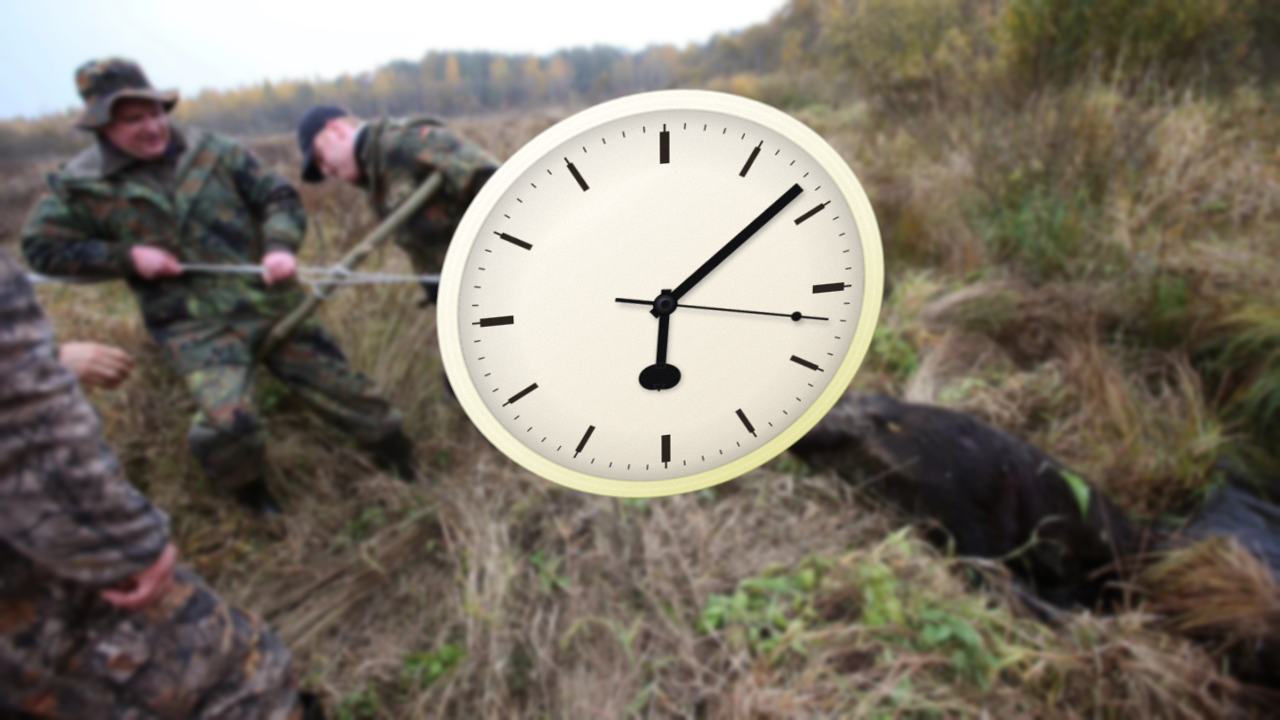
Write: 6:08:17
